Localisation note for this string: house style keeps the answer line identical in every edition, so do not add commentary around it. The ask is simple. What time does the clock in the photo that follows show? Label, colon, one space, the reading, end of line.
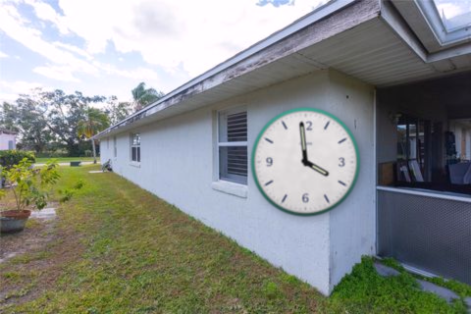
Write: 3:59
